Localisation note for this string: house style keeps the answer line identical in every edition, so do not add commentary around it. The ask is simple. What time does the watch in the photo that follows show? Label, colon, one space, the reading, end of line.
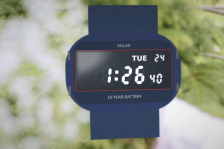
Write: 1:26:40
